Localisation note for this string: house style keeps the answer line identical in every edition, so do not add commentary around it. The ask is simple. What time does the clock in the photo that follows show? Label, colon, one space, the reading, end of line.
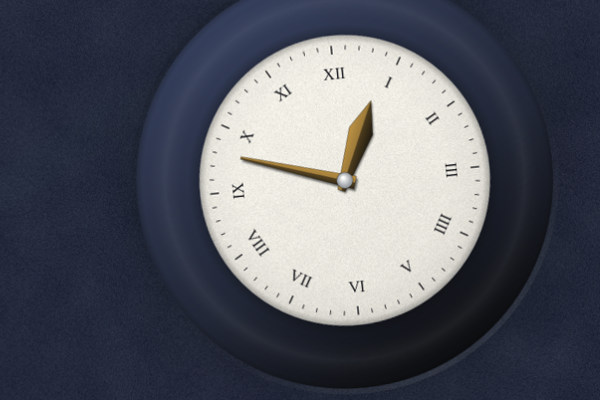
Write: 12:48
